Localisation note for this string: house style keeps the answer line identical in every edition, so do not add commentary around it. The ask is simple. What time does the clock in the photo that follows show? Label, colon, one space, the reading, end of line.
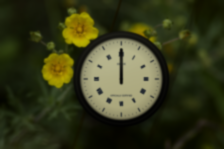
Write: 12:00
